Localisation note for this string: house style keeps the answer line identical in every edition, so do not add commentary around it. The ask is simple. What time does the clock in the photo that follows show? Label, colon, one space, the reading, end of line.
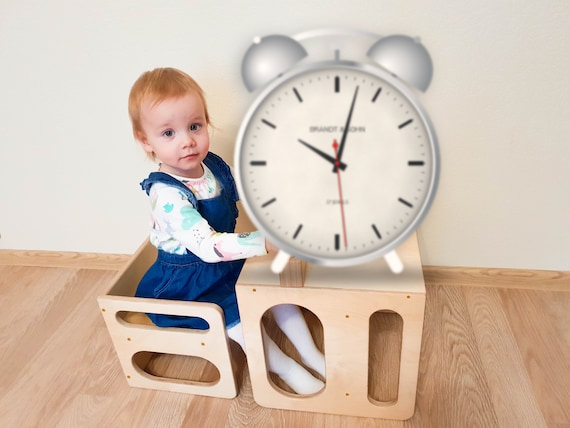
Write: 10:02:29
